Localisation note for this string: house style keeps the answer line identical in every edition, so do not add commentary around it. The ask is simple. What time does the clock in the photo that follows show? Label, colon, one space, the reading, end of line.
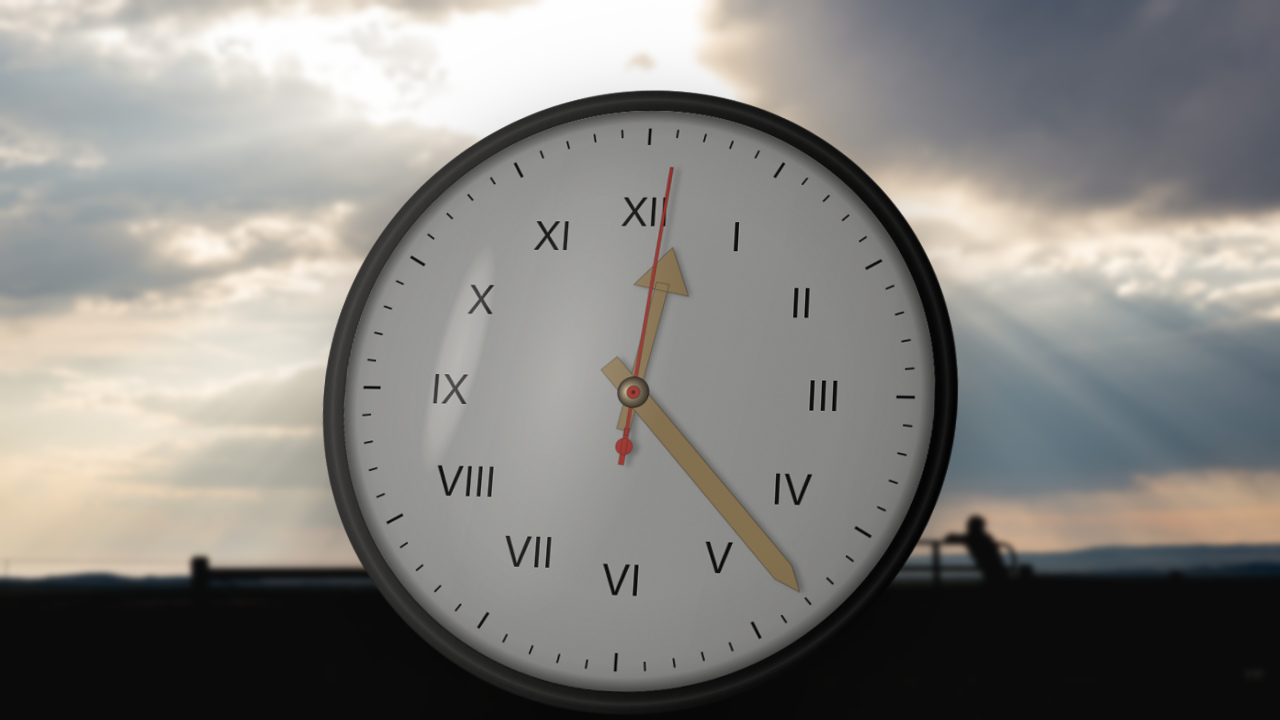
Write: 12:23:01
